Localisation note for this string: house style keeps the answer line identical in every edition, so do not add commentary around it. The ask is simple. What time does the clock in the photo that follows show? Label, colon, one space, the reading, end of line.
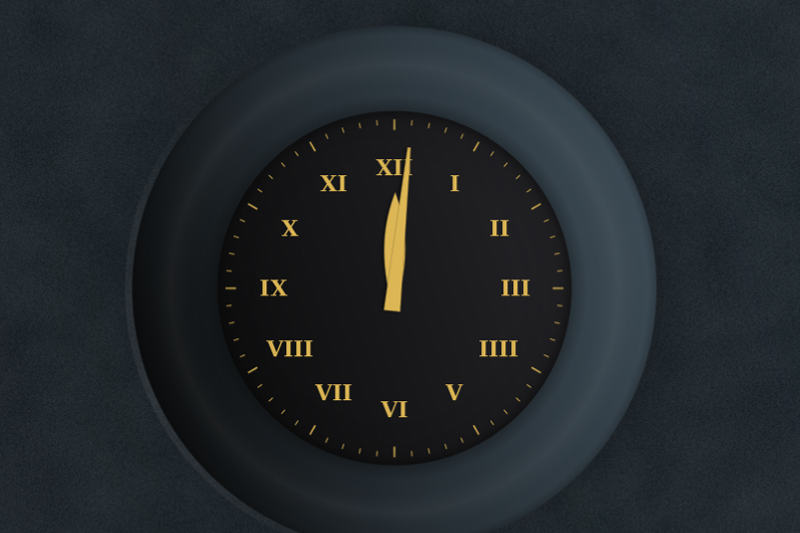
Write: 12:01
